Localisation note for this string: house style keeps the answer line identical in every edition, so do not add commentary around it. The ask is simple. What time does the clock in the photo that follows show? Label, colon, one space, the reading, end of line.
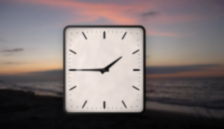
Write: 1:45
